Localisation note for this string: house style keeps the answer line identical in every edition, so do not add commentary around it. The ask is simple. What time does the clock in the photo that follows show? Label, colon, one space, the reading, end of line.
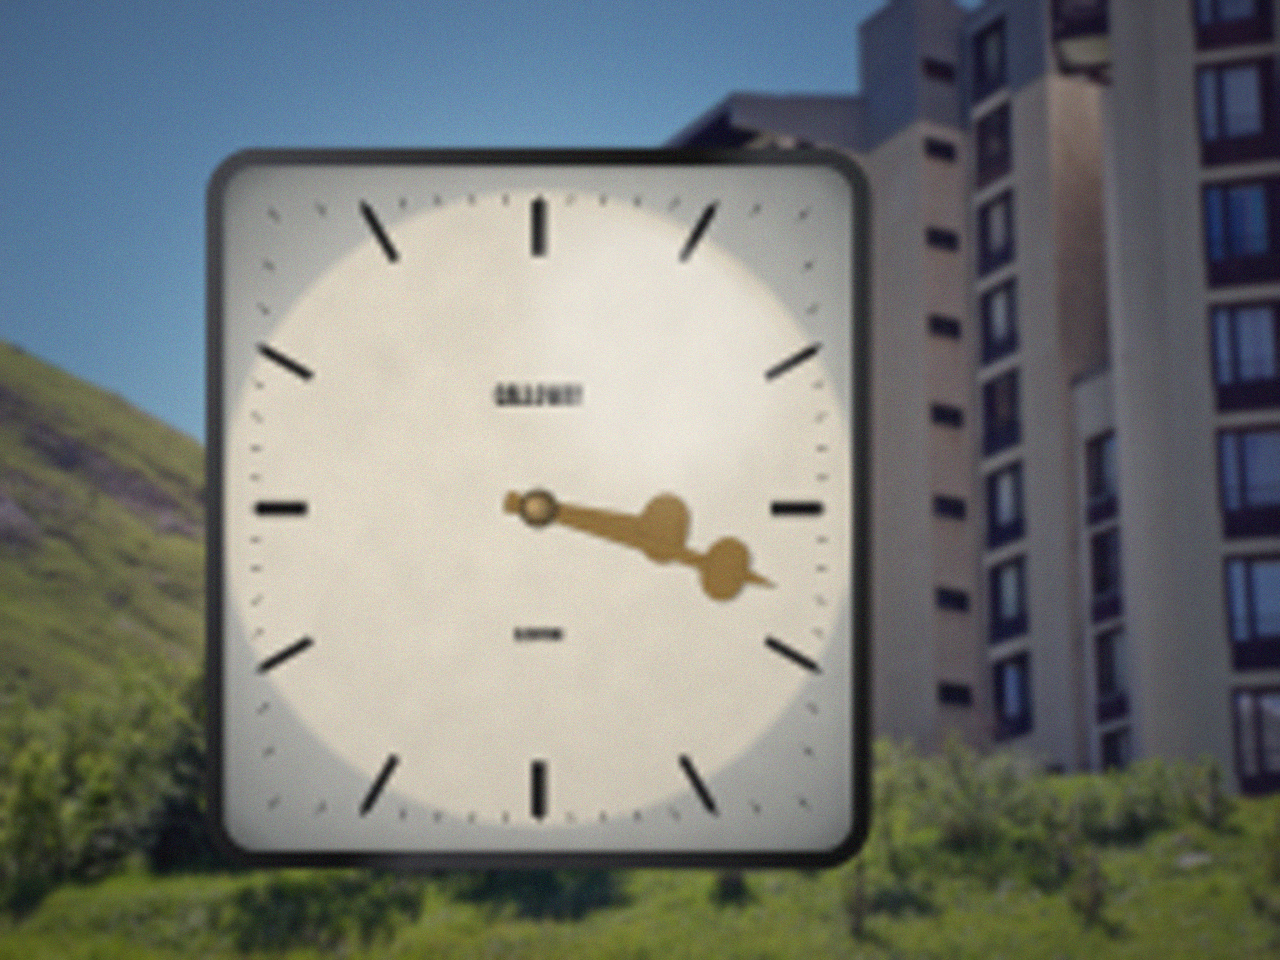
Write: 3:18
